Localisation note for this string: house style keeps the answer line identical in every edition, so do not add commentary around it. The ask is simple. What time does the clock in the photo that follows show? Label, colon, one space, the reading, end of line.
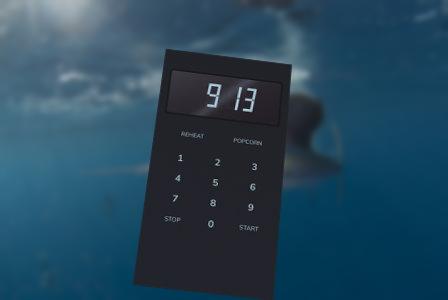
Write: 9:13
